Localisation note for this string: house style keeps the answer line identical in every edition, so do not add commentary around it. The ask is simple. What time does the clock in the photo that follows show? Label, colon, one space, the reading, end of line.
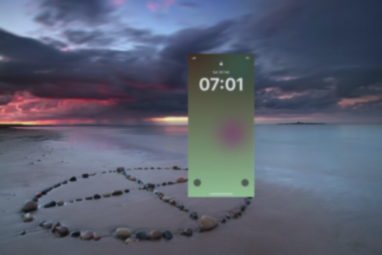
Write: 7:01
